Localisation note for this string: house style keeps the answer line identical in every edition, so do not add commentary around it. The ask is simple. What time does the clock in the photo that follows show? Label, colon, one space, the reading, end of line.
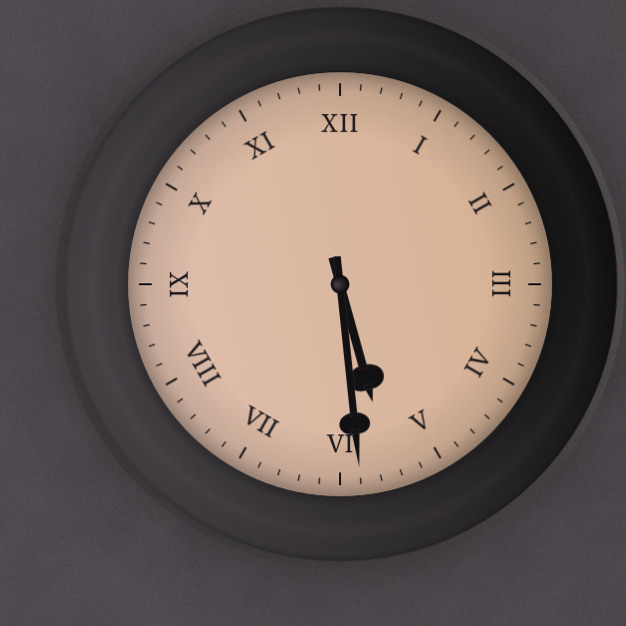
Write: 5:29
